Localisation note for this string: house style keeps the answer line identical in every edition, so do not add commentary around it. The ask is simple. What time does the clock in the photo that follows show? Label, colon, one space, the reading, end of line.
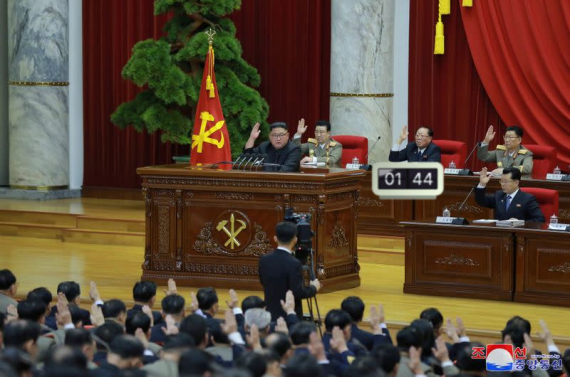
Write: 1:44
